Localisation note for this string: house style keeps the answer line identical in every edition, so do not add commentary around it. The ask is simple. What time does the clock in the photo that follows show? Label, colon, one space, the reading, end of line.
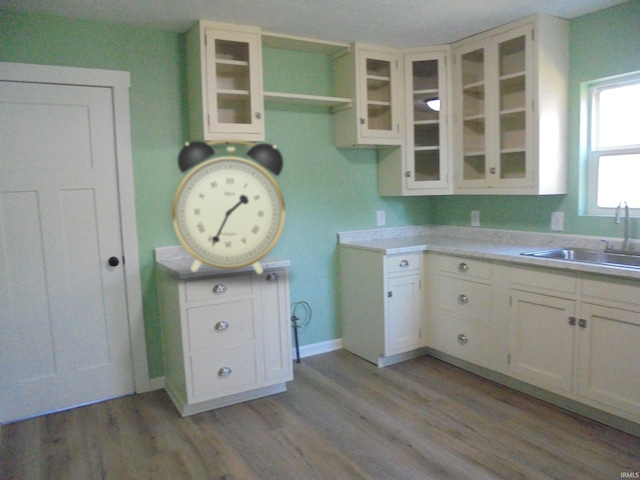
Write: 1:34
